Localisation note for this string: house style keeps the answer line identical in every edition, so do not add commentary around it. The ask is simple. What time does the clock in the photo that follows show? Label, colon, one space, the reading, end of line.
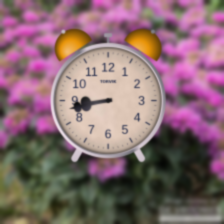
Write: 8:43
